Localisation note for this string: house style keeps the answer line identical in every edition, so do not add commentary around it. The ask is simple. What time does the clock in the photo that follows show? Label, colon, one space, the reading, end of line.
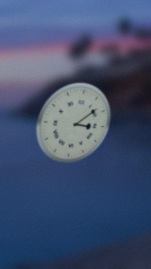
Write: 3:08
